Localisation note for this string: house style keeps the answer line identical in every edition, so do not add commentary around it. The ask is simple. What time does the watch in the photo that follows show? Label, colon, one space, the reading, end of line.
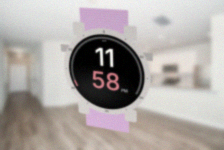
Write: 11:58
